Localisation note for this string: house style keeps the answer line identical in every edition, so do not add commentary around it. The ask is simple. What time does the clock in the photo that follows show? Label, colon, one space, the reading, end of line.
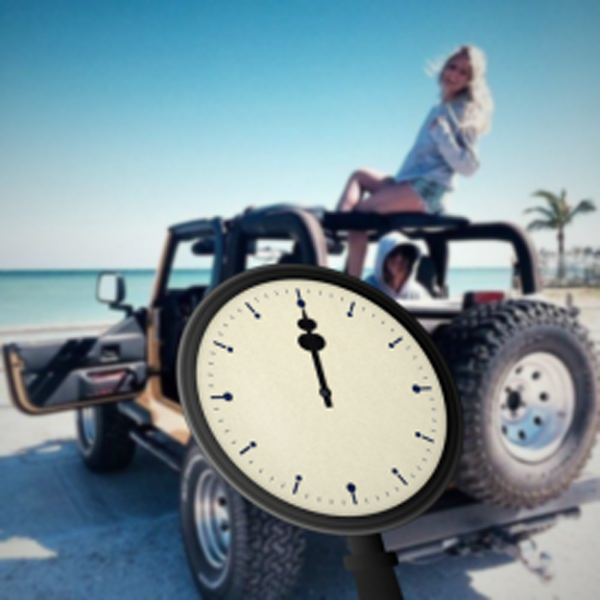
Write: 12:00
